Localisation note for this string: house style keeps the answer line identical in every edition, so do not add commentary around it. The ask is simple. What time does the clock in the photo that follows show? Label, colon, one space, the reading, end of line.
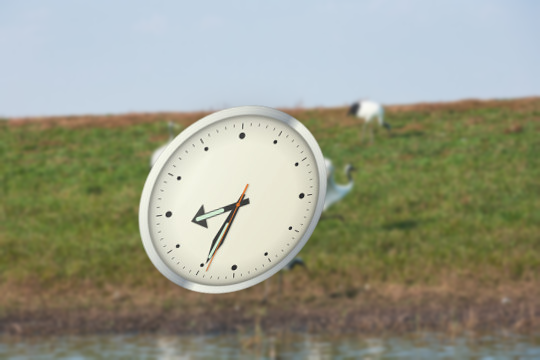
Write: 8:34:34
